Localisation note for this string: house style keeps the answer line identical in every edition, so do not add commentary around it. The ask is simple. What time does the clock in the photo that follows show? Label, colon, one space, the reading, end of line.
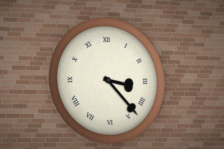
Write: 3:23
